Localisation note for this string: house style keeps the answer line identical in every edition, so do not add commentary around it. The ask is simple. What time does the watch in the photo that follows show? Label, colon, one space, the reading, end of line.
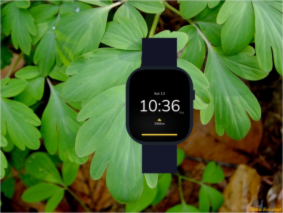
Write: 10:36
